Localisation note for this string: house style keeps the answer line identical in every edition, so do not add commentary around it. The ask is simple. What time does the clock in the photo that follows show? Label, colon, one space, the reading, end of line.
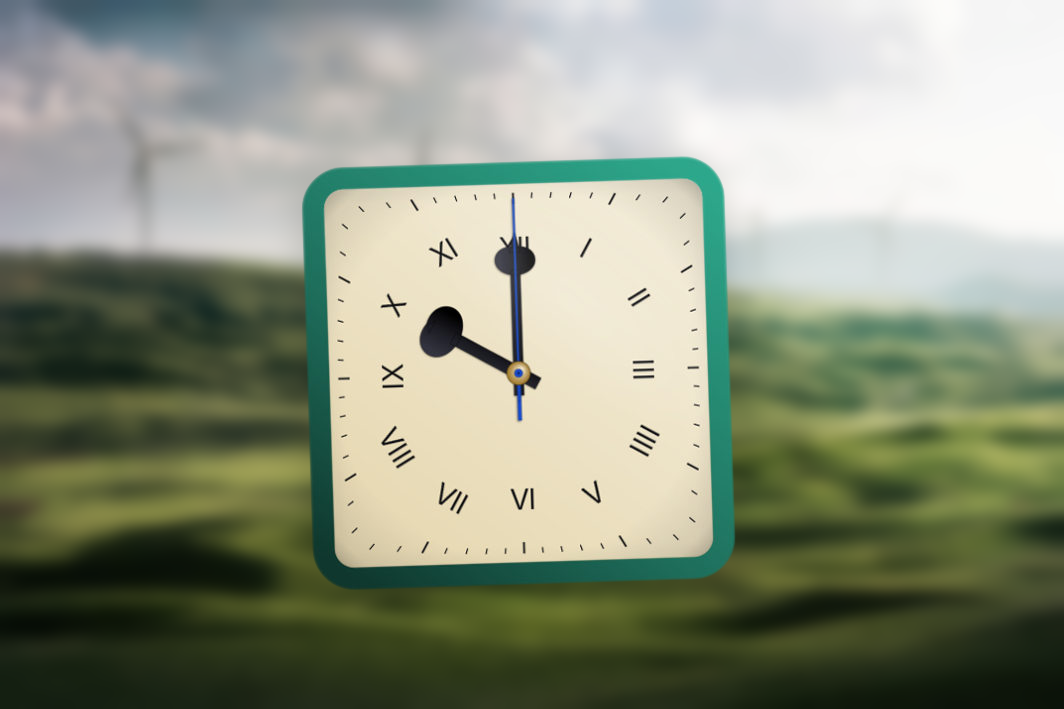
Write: 10:00:00
